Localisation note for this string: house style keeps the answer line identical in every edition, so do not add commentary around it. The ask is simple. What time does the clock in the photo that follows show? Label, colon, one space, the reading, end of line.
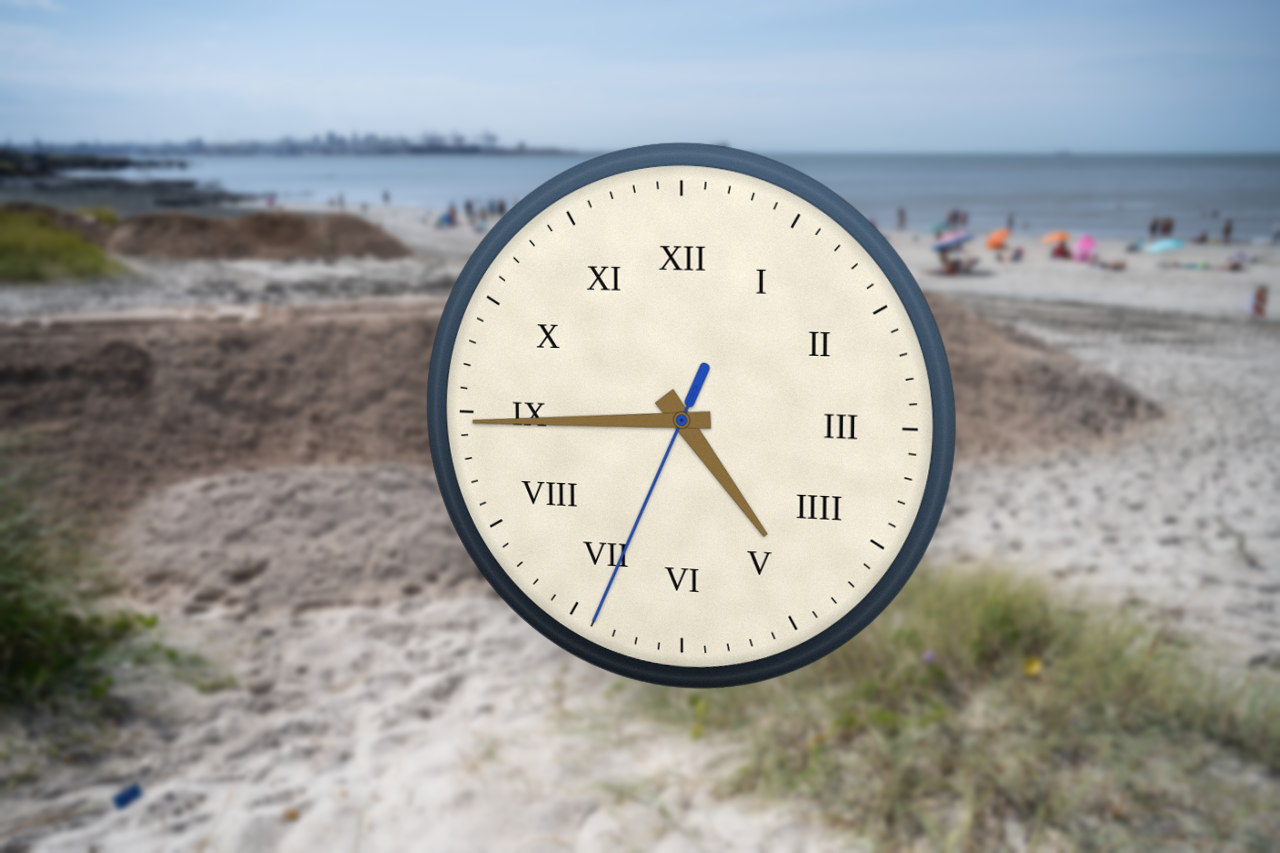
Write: 4:44:34
